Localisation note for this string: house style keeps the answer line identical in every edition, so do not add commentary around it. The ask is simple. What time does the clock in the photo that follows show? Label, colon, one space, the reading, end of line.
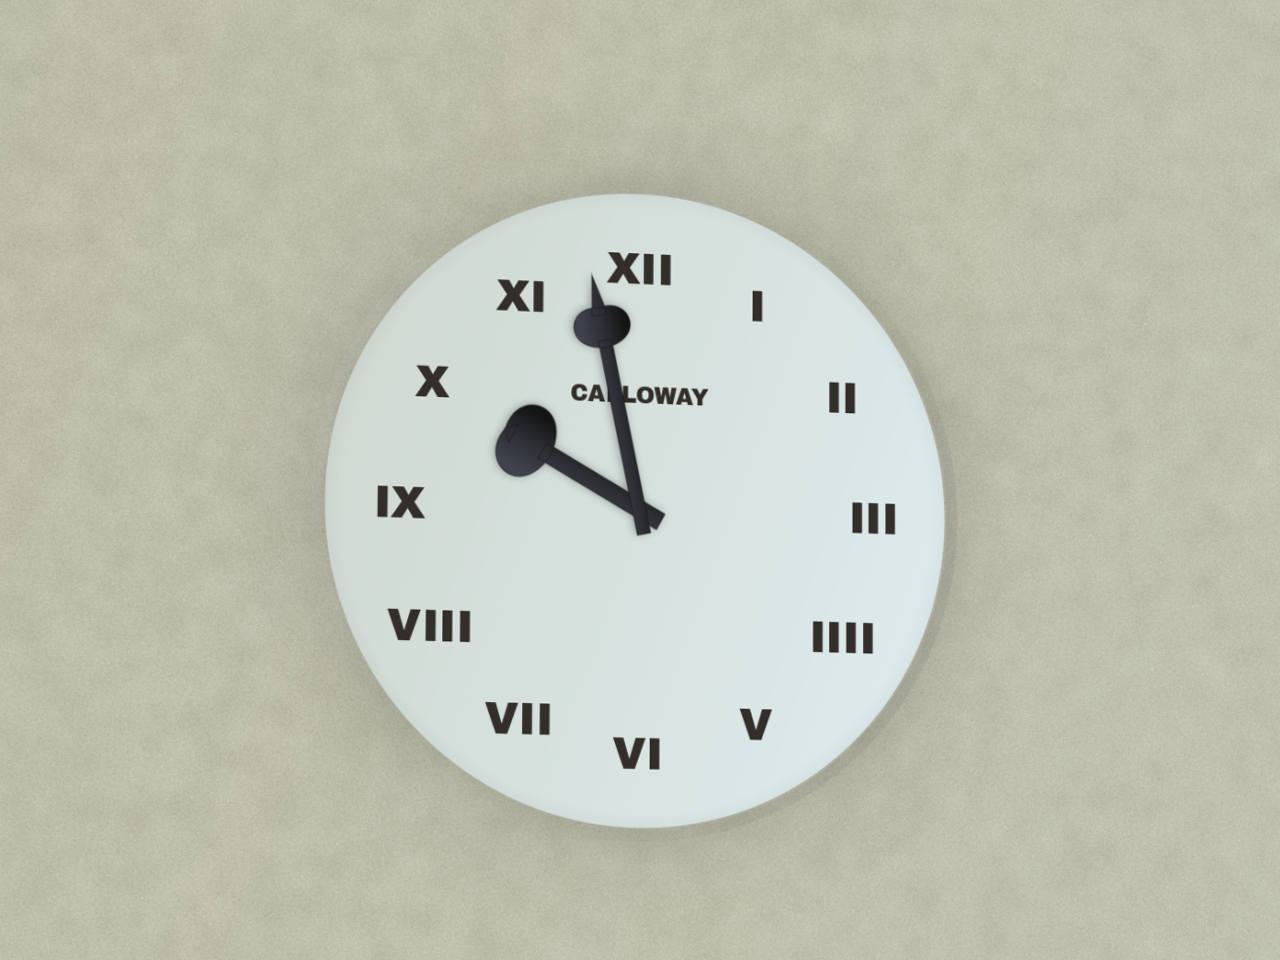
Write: 9:58
